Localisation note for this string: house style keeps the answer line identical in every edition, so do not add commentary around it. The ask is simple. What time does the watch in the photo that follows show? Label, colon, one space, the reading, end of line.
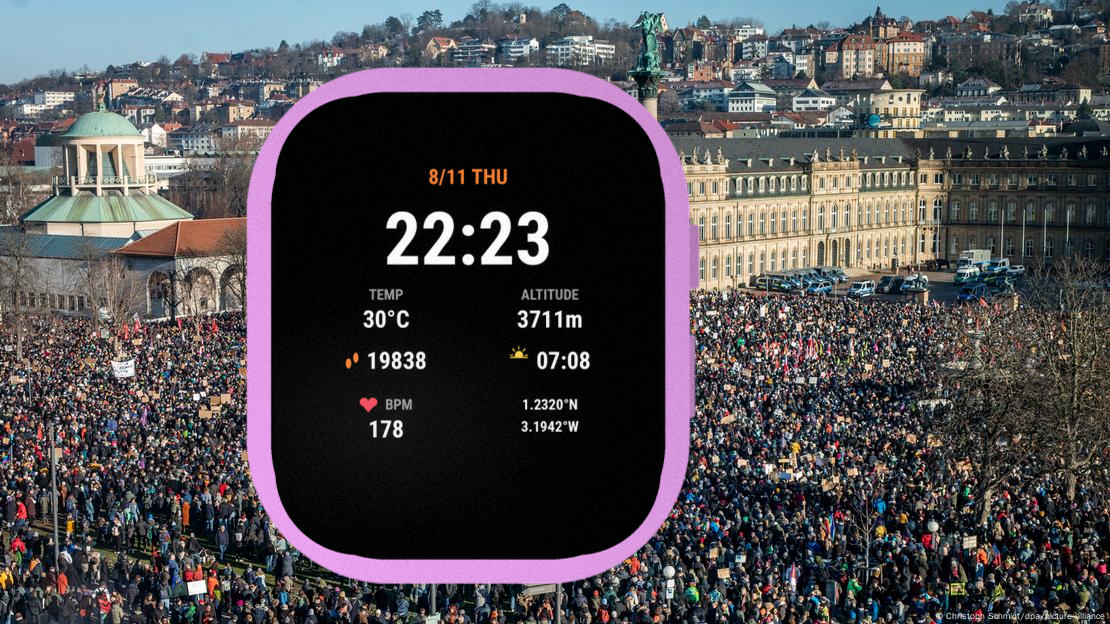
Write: 22:23
